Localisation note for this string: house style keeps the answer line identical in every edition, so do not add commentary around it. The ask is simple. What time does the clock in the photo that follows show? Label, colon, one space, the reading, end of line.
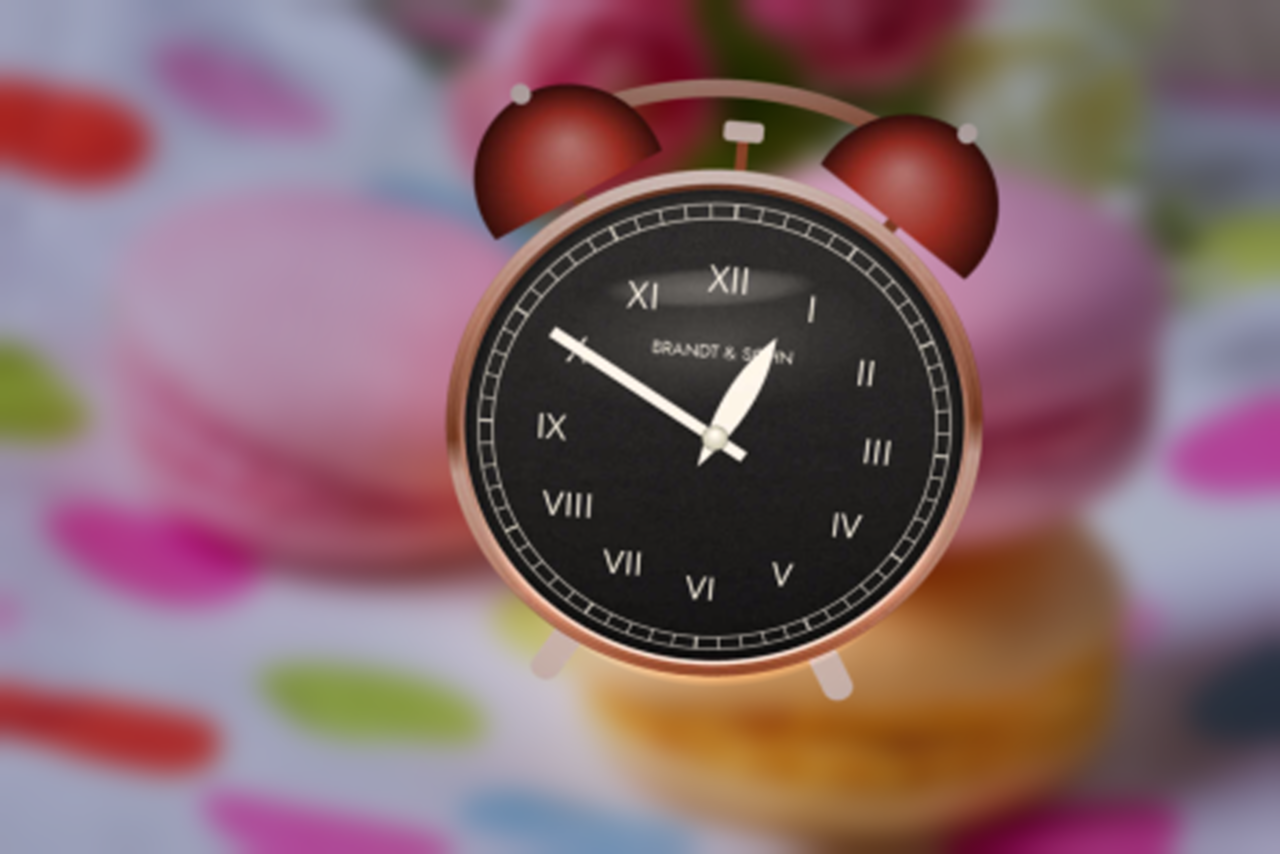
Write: 12:50
